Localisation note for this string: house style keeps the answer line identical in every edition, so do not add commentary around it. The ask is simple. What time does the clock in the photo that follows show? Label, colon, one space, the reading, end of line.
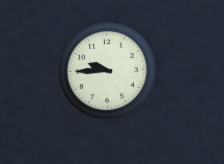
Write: 9:45
